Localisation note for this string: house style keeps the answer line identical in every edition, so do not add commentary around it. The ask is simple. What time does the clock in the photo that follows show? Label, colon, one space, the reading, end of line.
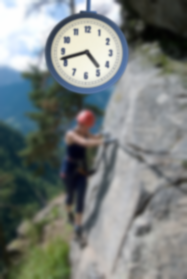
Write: 4:42
